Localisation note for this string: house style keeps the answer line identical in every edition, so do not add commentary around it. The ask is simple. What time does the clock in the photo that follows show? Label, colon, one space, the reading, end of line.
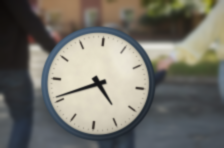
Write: 4:41
